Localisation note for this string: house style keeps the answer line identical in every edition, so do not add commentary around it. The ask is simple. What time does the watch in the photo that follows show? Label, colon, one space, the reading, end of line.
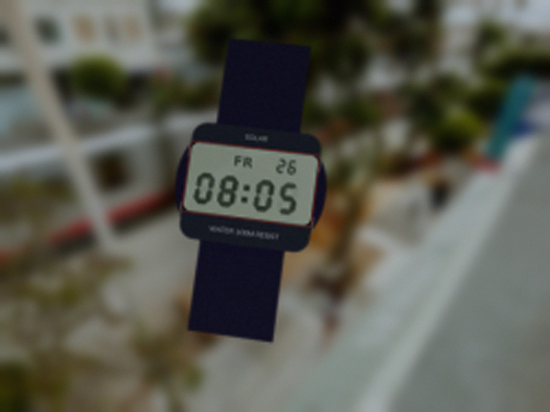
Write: 8:05
